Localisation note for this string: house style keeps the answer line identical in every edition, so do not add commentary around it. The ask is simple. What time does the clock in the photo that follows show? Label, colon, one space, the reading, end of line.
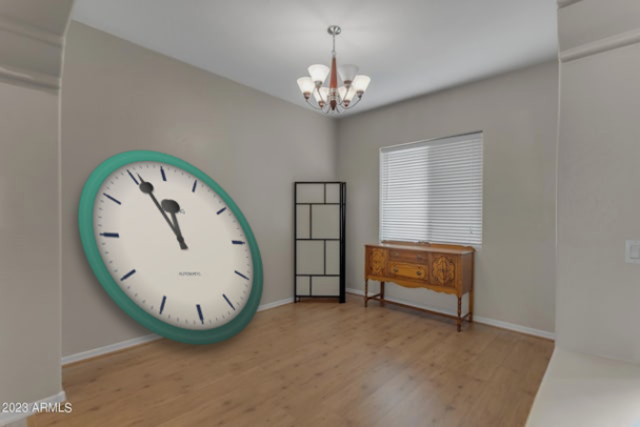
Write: 11:56
